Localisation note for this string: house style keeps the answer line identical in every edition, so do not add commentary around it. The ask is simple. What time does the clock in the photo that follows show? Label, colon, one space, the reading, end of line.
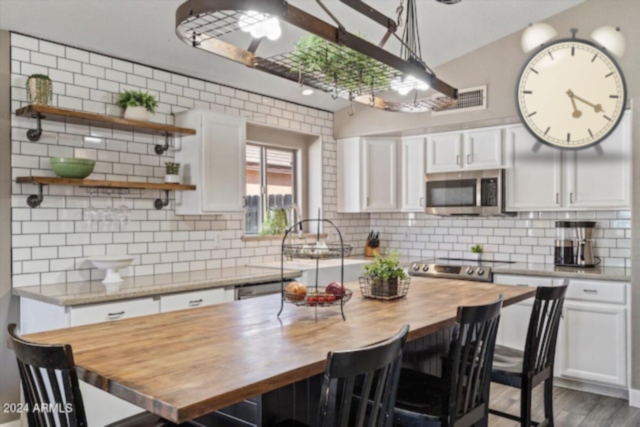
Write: 5:19
